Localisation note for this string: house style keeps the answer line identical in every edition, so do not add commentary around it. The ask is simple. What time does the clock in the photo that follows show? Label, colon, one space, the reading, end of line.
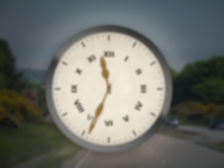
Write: 11:34
